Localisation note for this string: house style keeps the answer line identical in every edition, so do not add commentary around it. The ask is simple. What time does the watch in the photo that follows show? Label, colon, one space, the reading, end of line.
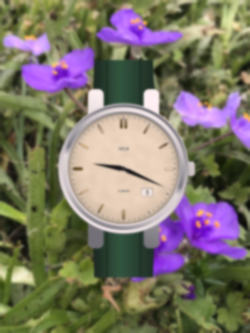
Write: 9:19
